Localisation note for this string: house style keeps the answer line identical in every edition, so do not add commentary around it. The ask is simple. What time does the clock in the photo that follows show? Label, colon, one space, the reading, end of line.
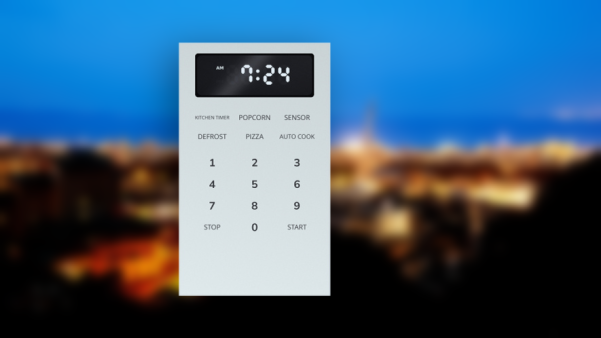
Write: 7:24
